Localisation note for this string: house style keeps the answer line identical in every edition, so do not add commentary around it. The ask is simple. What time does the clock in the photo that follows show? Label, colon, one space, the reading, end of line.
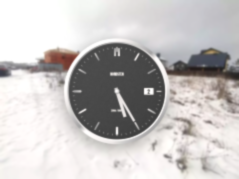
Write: 5:25
